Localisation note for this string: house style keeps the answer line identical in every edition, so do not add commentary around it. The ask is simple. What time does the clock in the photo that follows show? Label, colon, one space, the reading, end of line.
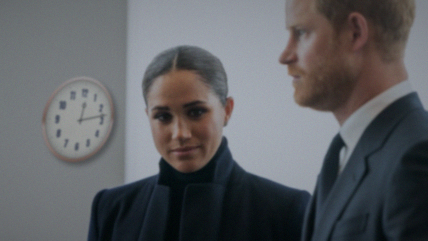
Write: 12:13
